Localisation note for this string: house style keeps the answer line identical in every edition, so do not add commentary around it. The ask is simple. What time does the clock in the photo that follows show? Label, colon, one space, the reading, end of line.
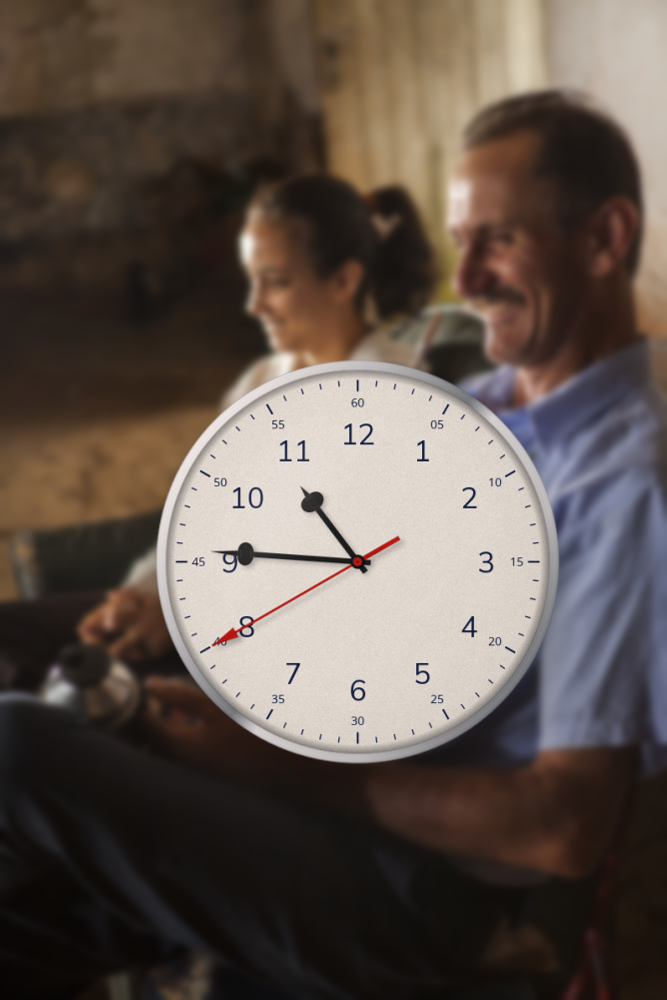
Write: 10:45:40
